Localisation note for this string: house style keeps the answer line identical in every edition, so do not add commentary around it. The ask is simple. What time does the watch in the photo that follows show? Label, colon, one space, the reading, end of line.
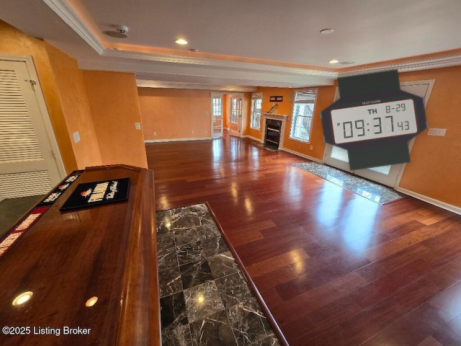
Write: 9:37
